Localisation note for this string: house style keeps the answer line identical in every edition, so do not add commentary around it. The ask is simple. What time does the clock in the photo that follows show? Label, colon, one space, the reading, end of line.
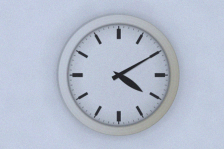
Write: 4:10
